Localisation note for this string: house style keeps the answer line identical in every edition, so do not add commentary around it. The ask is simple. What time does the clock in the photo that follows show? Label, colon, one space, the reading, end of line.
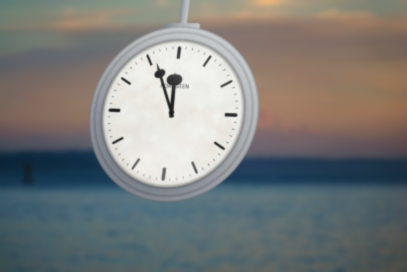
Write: 11:56
